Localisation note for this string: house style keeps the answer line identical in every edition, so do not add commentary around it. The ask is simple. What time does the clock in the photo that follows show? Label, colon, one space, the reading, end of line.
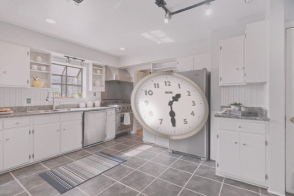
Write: 1:30
